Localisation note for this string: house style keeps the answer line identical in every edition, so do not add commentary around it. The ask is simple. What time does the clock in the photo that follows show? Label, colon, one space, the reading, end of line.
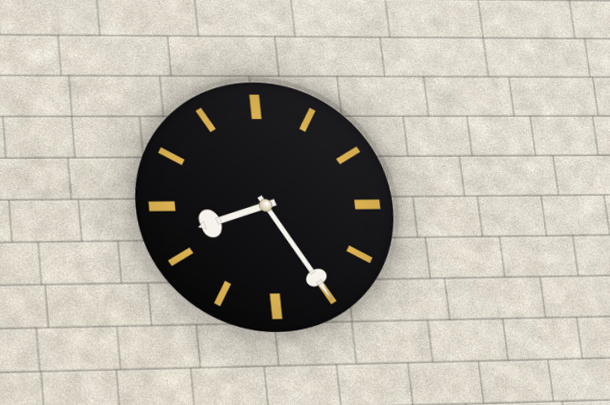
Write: 8:25
